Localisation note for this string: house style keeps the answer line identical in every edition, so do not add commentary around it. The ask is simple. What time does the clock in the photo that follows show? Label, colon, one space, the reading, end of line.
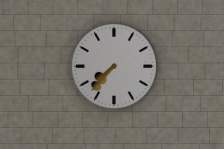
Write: 7:37
